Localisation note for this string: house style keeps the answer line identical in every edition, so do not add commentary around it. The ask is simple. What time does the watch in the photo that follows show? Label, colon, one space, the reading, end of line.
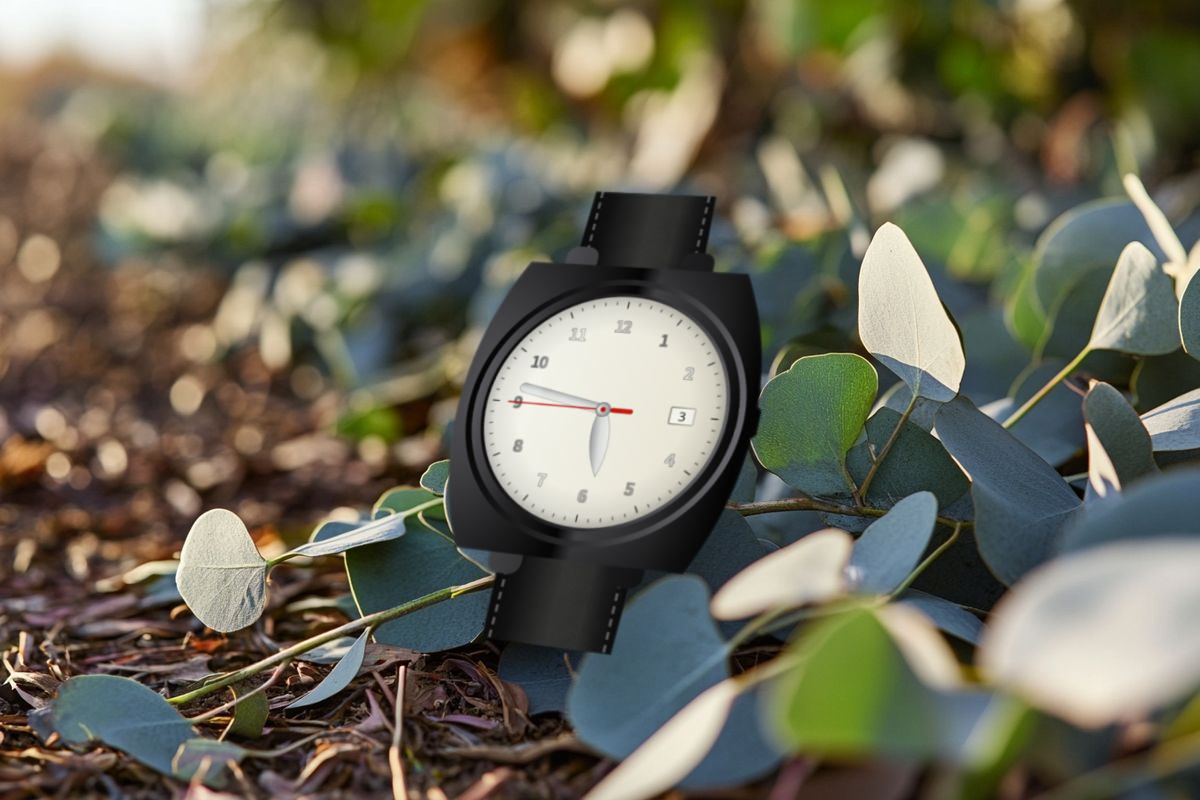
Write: 5:46:45
